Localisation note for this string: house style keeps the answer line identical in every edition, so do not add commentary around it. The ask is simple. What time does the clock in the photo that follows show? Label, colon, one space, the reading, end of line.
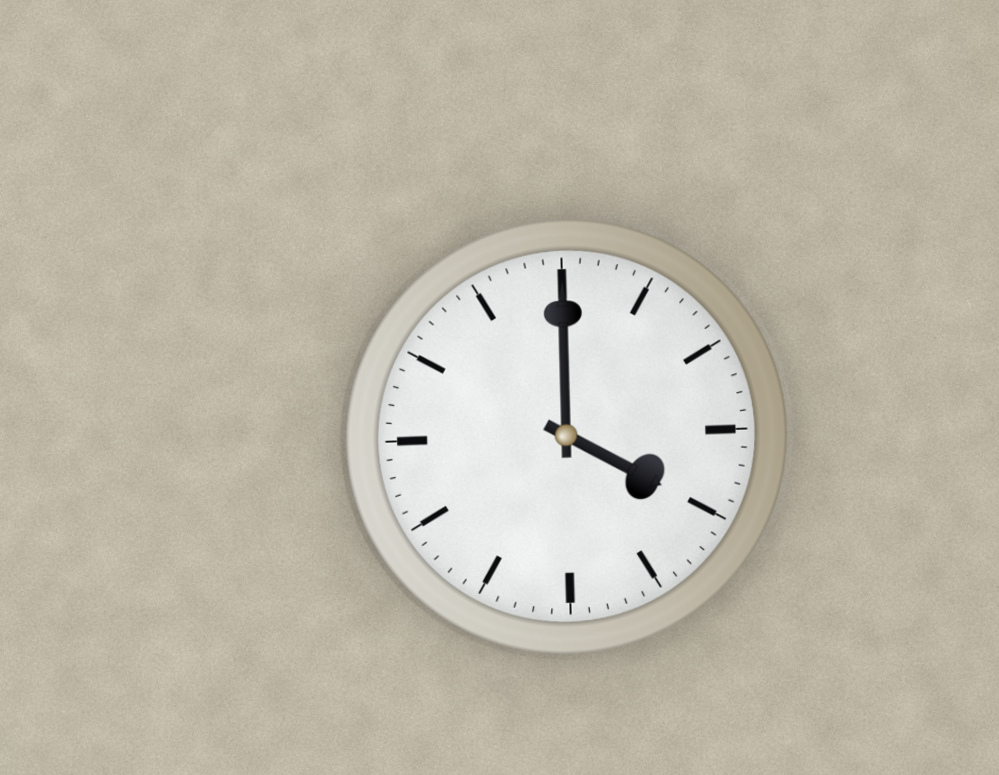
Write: 4:00
